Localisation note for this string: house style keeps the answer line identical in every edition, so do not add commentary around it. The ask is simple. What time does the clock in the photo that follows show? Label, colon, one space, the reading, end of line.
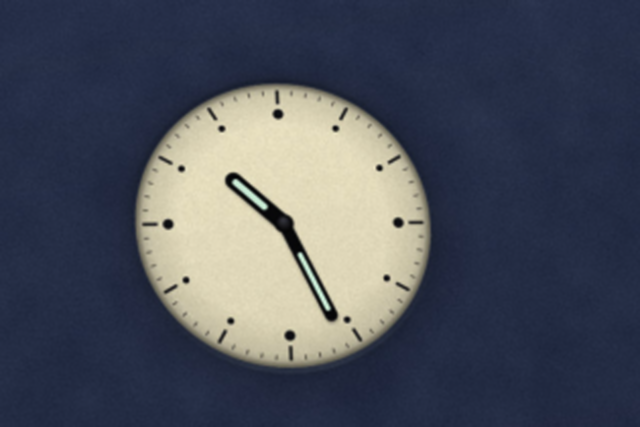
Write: 10:26
